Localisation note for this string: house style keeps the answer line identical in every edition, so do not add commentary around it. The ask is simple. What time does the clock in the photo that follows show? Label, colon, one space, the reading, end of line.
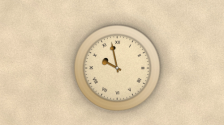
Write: 9:58
